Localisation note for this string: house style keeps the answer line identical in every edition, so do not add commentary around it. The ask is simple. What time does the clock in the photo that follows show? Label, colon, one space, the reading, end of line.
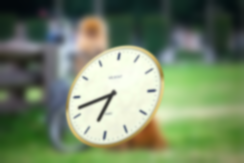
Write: 6:42
